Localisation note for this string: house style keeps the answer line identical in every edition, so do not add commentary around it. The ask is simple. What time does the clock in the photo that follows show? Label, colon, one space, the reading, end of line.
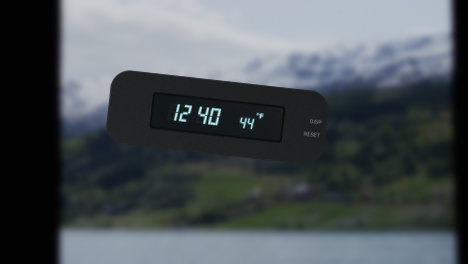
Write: 12:40
